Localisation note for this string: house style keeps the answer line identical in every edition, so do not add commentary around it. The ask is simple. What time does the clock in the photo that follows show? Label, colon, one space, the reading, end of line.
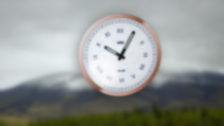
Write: 10:05
